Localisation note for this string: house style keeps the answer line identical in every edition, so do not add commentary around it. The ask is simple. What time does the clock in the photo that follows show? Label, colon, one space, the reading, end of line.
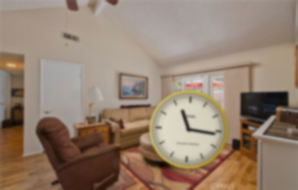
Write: 11:16
